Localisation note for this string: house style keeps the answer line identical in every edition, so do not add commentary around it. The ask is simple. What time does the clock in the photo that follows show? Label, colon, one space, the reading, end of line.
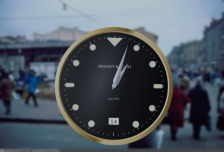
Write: 1:03
